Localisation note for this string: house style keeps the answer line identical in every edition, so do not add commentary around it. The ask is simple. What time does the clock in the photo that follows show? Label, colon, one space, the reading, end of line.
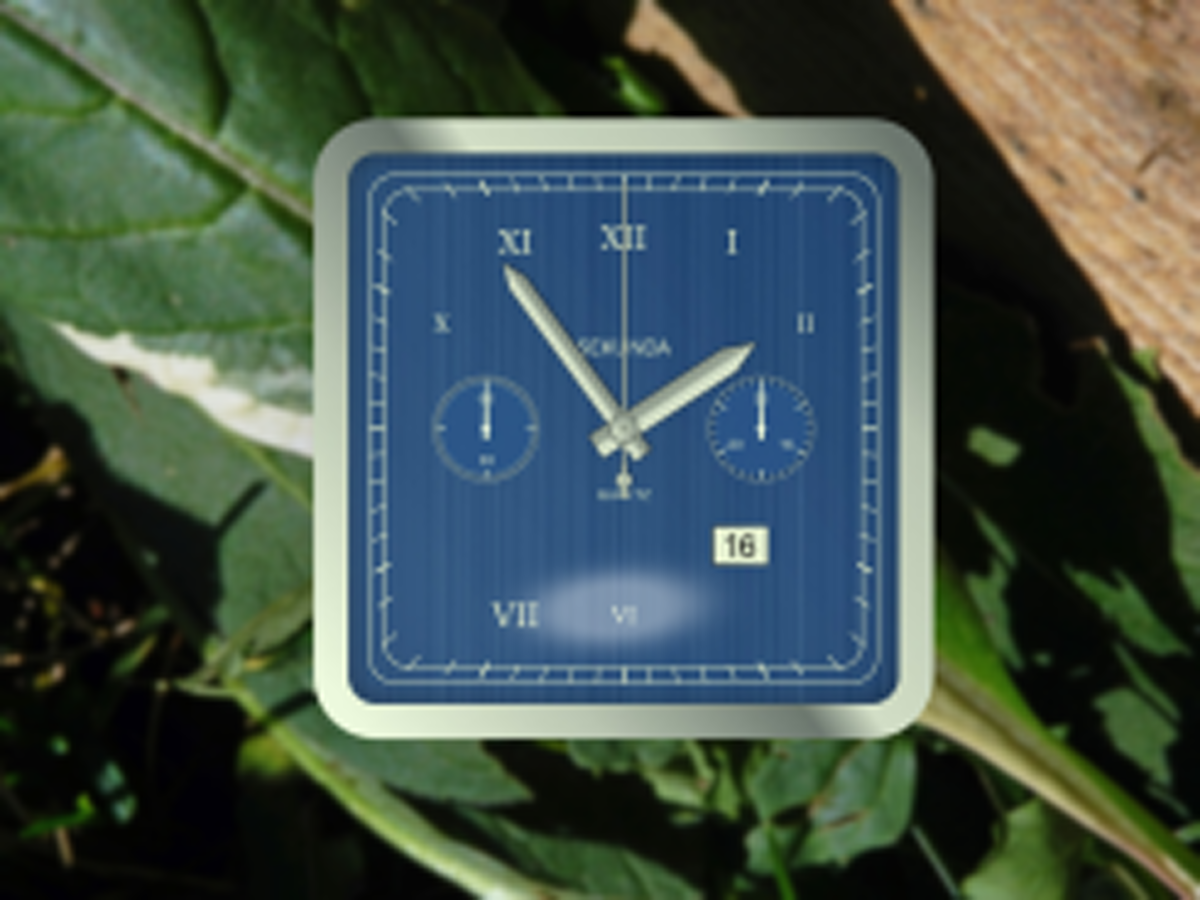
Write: 1:54
